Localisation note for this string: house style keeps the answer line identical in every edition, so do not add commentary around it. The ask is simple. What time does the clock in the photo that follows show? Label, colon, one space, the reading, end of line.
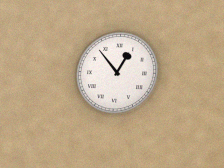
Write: 12:53
